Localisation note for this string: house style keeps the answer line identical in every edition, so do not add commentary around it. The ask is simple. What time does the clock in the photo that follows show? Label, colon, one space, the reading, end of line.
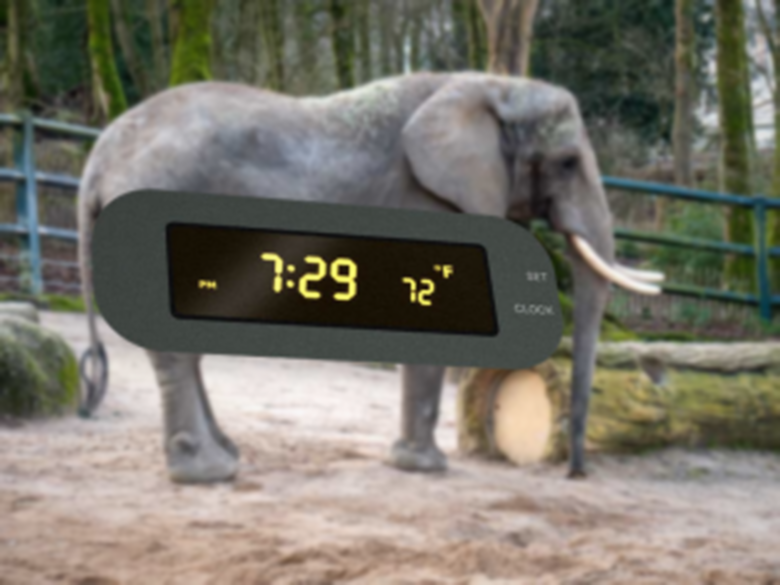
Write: 7:29
